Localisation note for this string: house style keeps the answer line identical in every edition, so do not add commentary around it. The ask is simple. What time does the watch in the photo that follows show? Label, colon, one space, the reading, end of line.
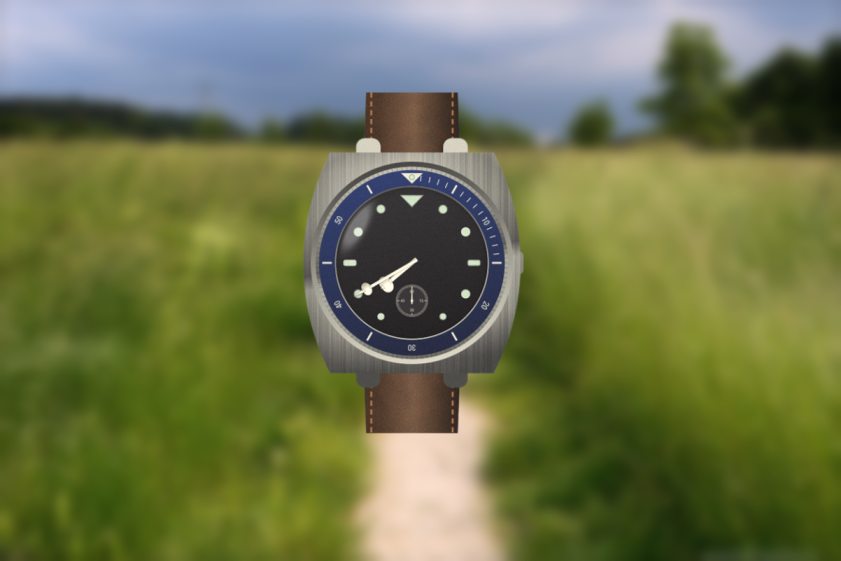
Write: 7:40
